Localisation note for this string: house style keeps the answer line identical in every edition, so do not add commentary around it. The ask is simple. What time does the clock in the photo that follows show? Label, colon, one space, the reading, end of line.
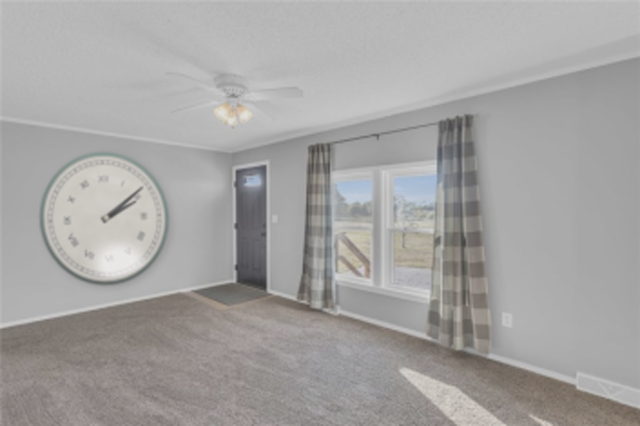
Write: 2:09
